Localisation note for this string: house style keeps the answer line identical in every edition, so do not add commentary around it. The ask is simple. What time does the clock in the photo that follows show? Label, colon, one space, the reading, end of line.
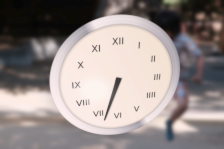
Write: 6:33
